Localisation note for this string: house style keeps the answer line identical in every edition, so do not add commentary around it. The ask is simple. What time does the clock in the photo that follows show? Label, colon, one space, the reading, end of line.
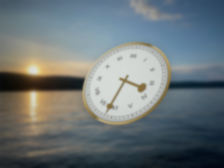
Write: 3:32
